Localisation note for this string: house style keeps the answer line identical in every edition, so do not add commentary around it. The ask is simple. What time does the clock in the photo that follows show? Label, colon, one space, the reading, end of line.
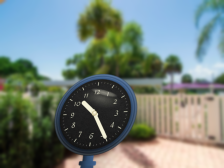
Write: 10:25
